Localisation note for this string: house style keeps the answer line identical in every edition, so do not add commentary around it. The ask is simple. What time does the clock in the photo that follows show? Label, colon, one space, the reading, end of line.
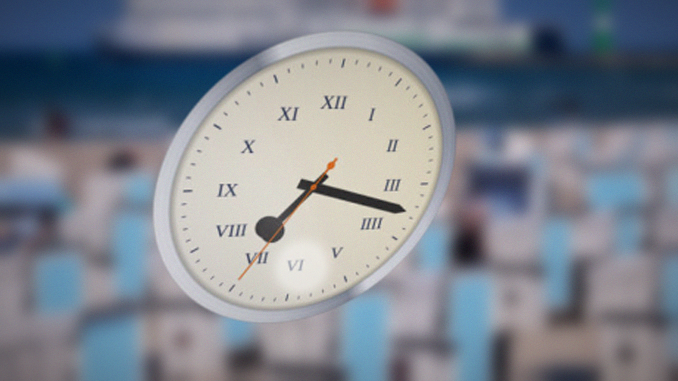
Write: 7:17:35
